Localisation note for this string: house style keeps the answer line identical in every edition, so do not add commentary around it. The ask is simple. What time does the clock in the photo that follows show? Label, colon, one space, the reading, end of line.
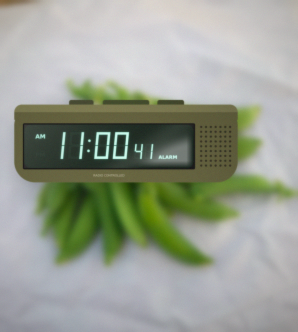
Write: 11:00:41
